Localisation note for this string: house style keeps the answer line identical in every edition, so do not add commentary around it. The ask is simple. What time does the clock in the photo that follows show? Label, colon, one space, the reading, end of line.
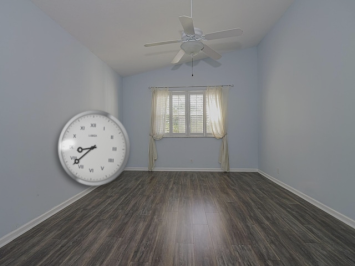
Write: 8:38
